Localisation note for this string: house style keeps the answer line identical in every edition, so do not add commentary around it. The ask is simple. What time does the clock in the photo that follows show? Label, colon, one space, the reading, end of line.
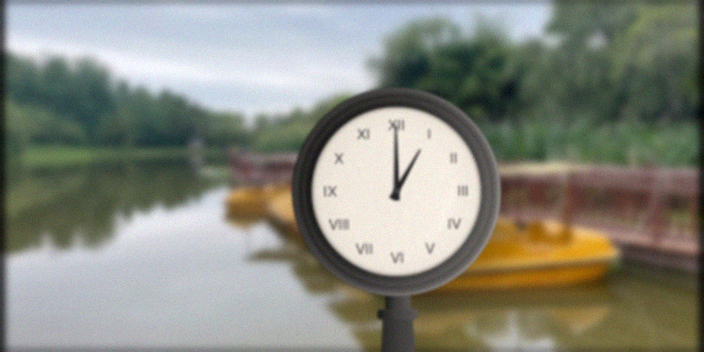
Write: 1:00
